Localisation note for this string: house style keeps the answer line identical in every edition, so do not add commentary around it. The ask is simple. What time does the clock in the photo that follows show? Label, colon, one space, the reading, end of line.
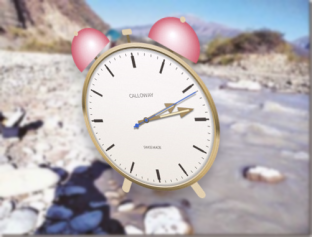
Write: 2:13:11
